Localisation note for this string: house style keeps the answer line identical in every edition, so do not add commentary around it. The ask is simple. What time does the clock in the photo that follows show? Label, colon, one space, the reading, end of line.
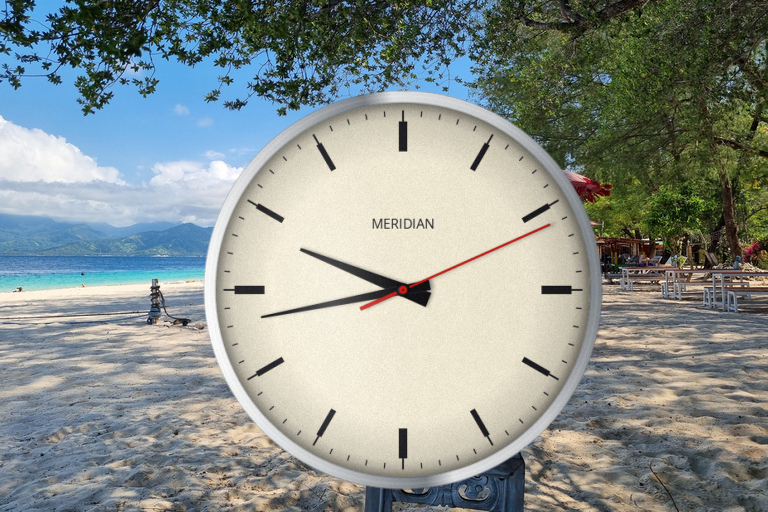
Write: 9:43:11
